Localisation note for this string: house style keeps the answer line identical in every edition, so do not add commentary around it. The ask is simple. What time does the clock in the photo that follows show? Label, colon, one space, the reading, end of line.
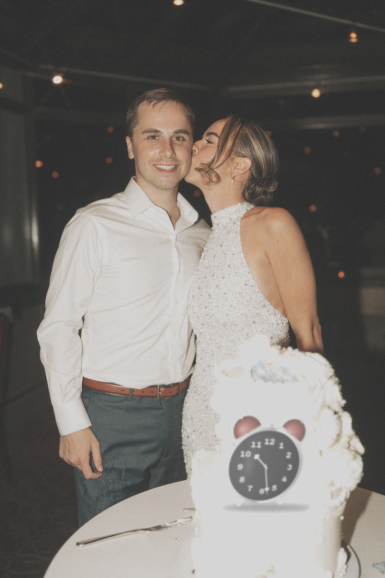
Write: 10:28
